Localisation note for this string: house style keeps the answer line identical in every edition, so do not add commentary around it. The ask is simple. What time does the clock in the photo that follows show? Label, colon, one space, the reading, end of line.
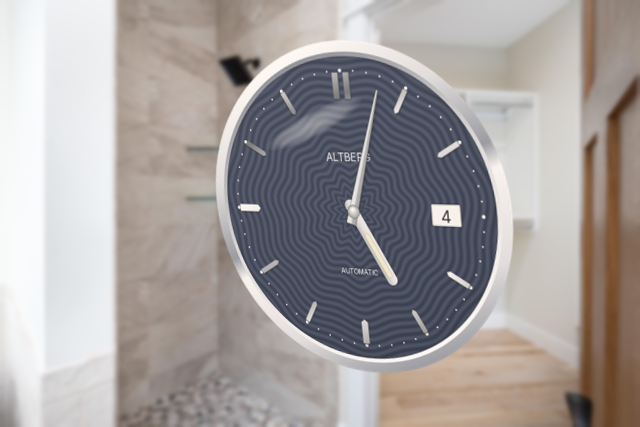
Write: 5:03
